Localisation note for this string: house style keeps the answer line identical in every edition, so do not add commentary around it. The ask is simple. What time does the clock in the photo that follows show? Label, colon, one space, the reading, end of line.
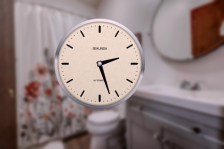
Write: 2:27
